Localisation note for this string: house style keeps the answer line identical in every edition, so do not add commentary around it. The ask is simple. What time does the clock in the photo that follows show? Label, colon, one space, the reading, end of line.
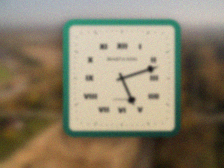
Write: 5:12
